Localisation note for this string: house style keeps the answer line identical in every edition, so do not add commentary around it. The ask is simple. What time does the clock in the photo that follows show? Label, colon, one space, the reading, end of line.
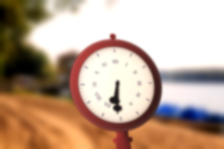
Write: 6:31
